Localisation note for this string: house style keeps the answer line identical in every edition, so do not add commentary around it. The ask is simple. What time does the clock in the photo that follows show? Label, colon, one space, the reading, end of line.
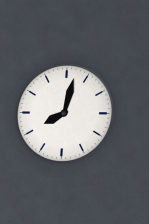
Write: 8:02
